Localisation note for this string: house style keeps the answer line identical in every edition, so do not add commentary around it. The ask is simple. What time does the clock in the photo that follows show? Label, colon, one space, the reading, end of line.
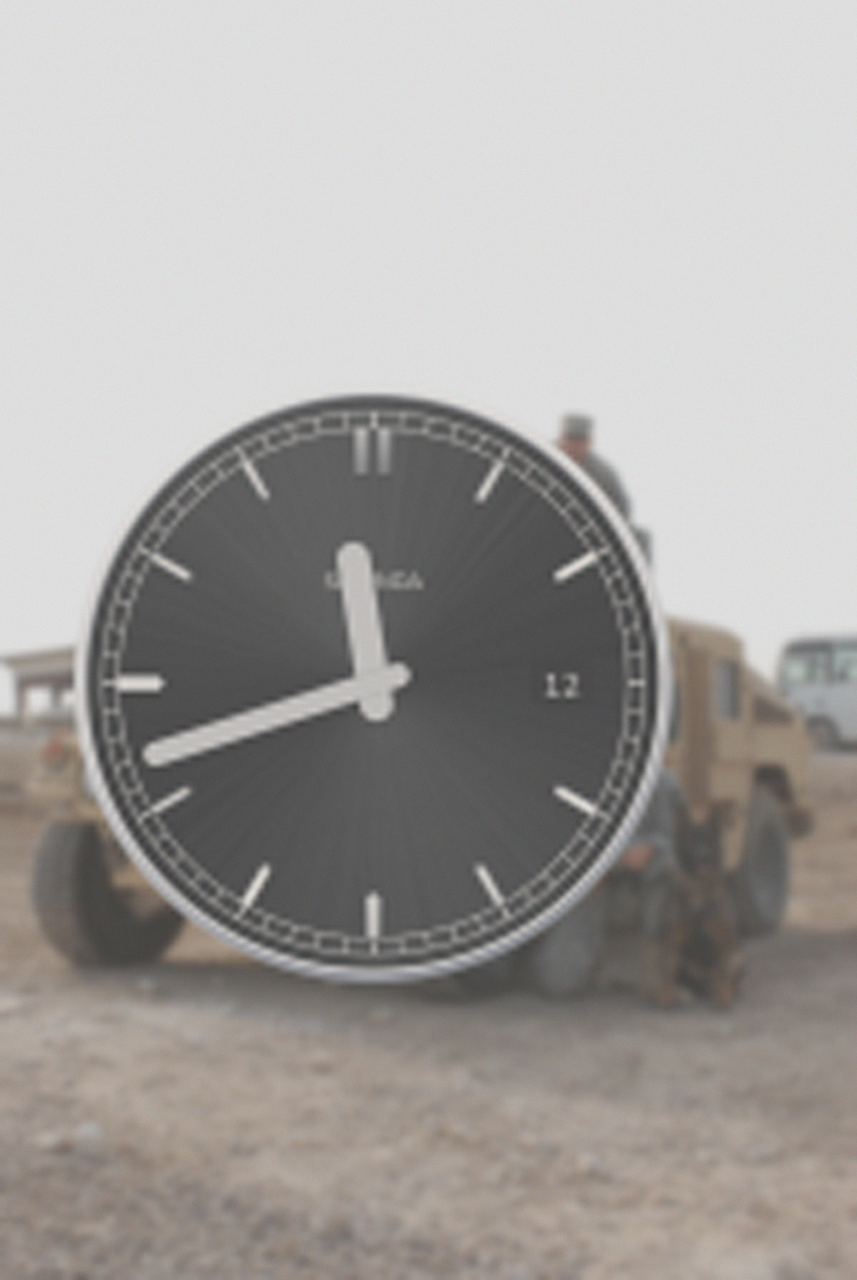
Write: 11:42
